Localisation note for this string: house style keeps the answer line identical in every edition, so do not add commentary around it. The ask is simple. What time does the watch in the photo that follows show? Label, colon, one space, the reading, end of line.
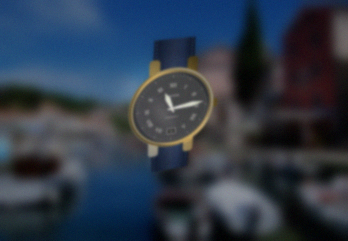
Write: 11:14
